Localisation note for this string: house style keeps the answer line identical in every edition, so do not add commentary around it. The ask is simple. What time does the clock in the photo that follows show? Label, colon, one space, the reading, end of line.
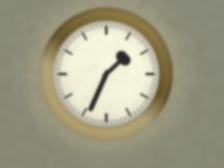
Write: 1:34
